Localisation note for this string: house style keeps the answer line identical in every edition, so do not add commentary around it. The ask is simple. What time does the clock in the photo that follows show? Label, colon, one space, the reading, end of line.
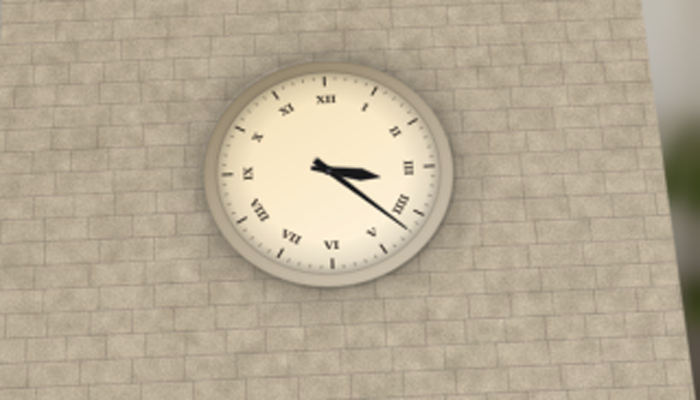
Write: 3:22
